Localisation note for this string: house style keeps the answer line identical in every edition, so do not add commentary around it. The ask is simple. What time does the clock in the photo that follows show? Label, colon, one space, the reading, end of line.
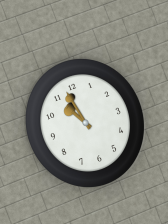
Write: 10:58
